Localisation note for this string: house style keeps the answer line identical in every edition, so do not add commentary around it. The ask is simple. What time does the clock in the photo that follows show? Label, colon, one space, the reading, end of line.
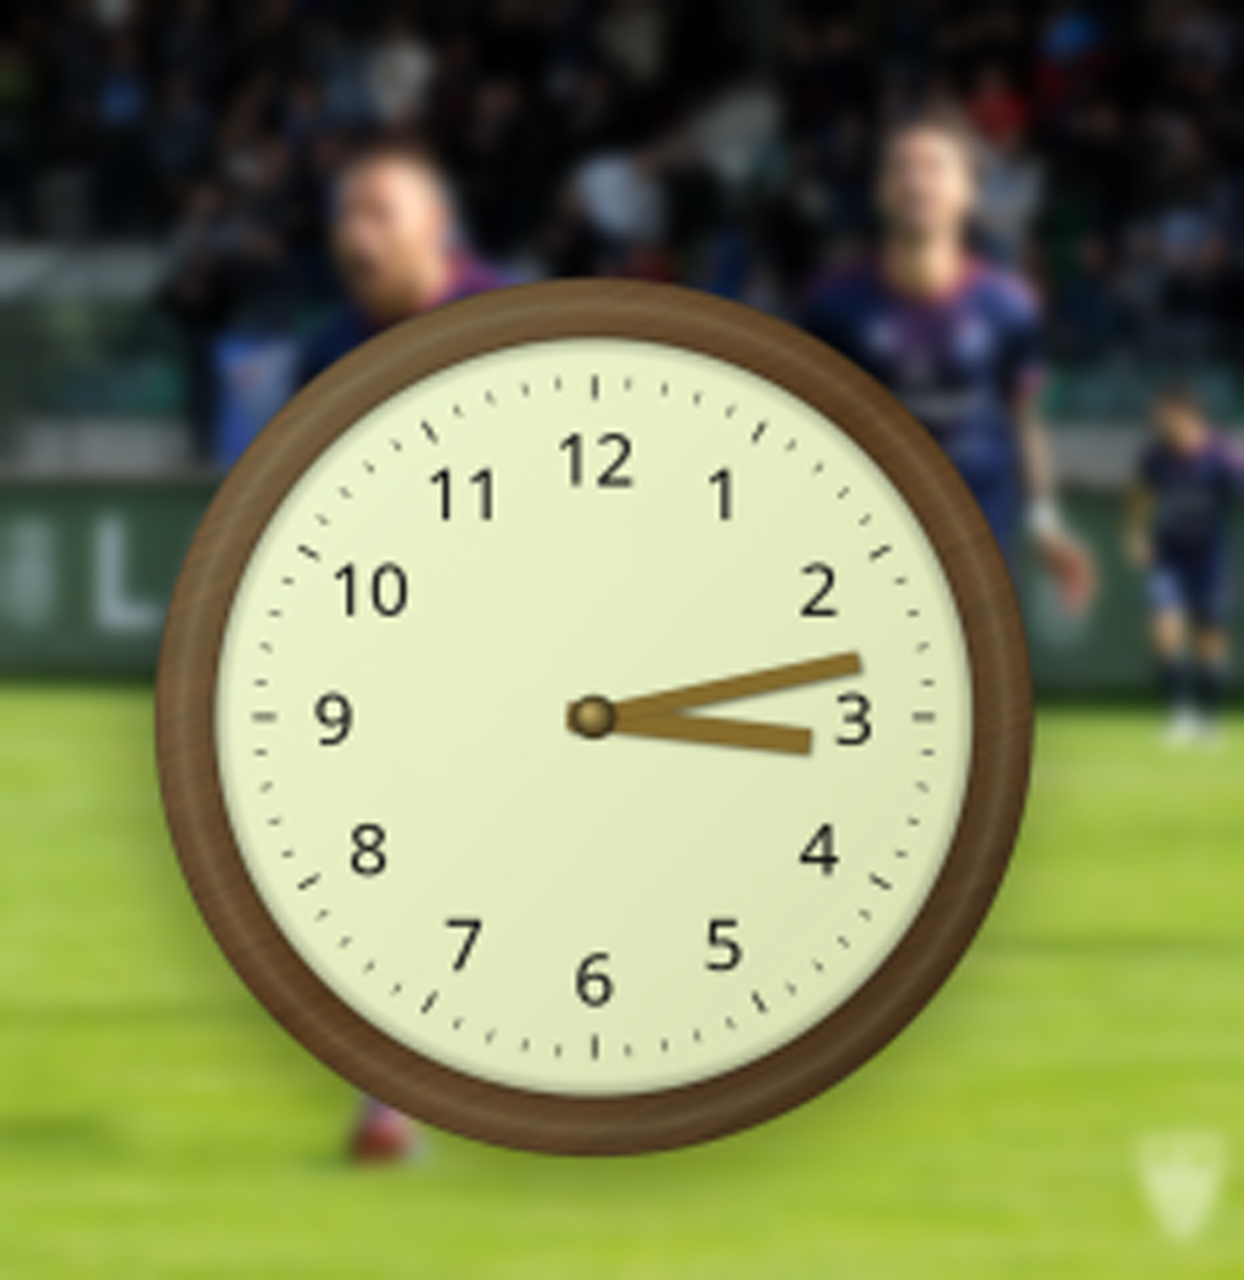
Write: 3:13
